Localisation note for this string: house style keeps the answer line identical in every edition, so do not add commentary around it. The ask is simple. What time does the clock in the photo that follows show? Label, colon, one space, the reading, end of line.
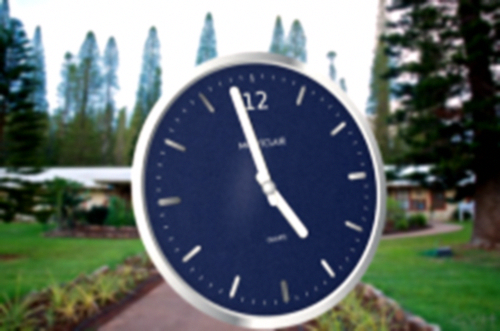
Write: 4:58
